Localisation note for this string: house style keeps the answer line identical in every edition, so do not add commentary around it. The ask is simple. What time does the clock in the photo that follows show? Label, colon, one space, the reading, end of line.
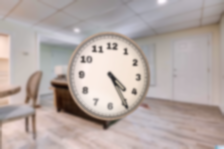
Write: 4:25
